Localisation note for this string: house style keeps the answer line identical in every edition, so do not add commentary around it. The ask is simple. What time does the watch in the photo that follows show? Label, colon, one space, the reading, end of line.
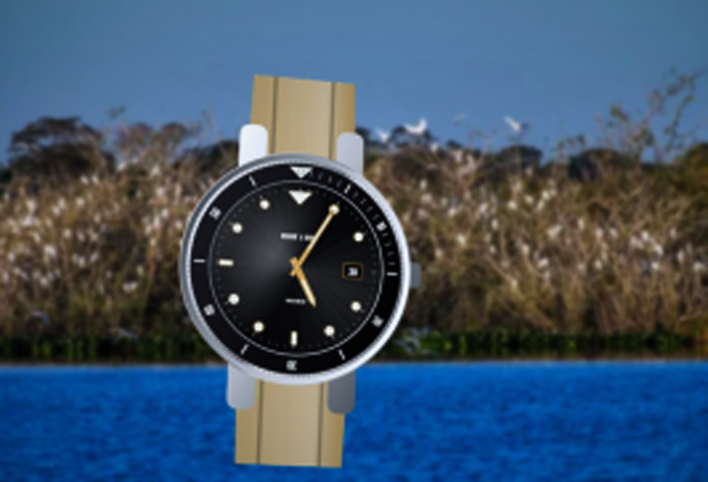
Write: 5:05
